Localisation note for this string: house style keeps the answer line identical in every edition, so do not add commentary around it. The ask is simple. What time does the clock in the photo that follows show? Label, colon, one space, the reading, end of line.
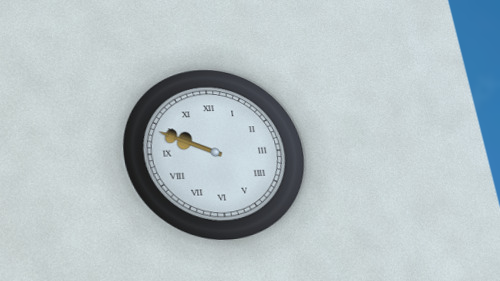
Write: 9:49
